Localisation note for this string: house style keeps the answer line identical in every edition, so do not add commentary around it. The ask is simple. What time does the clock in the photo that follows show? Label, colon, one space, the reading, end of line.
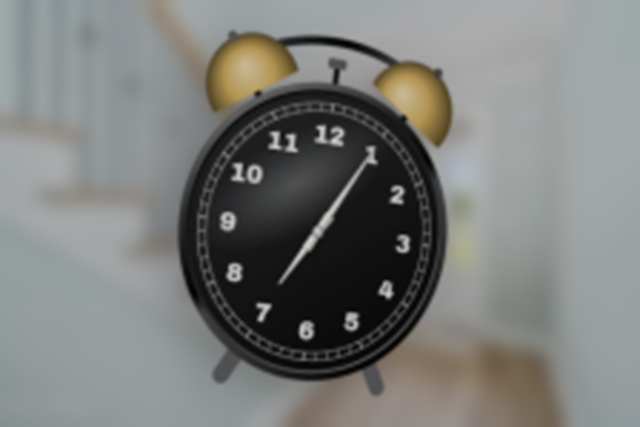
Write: 7:05
